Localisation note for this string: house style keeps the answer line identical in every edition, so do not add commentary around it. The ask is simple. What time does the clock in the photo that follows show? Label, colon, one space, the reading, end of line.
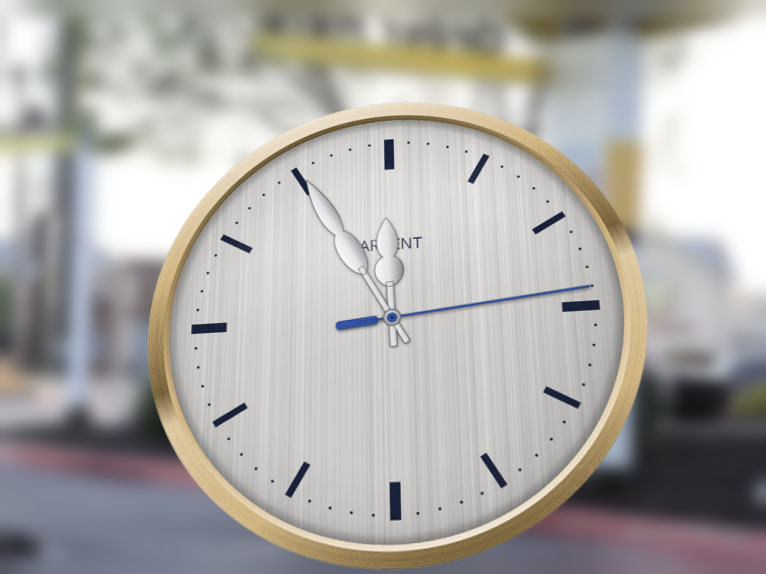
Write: 11:55:14
